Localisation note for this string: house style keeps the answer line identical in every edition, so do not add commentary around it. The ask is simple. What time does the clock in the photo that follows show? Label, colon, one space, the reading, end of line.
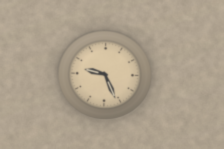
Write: 9:26
